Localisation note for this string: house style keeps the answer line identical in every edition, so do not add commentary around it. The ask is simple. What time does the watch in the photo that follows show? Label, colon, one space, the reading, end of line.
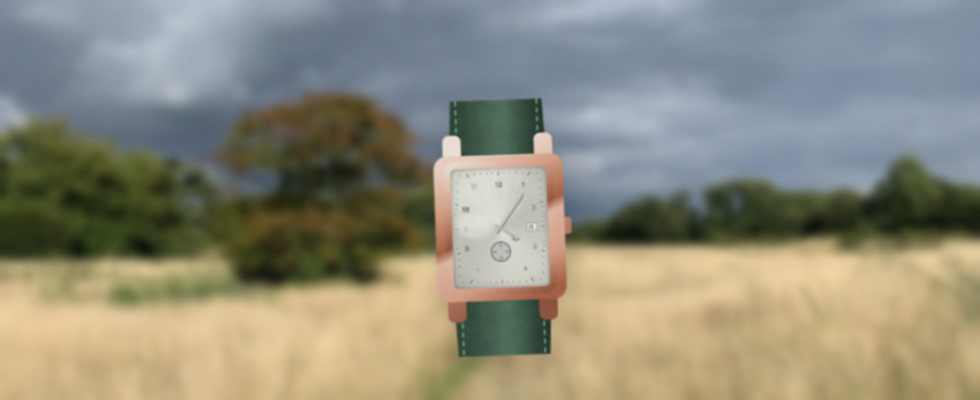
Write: 4:06
